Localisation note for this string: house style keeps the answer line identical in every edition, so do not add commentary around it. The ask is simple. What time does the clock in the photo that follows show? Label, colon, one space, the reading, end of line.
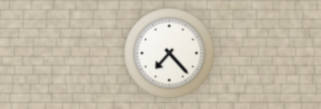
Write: 7:23
